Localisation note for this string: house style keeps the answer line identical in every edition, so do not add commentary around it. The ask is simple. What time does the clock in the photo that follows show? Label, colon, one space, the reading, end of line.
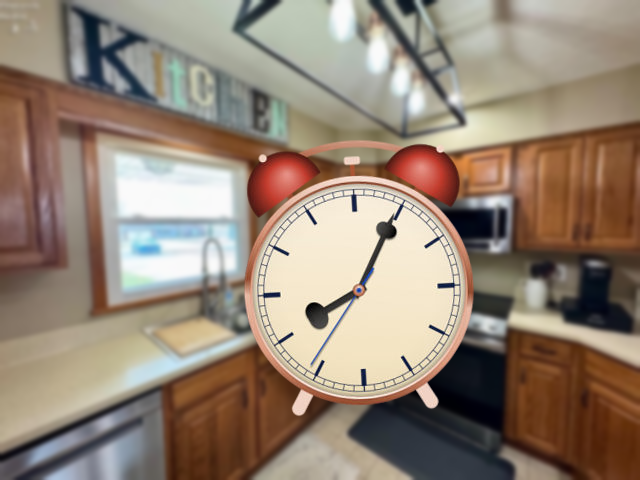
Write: 8:04:36
